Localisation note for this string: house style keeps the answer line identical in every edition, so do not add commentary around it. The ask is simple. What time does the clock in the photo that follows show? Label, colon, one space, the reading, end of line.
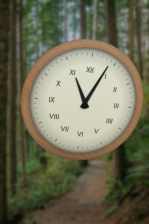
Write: 11:04
